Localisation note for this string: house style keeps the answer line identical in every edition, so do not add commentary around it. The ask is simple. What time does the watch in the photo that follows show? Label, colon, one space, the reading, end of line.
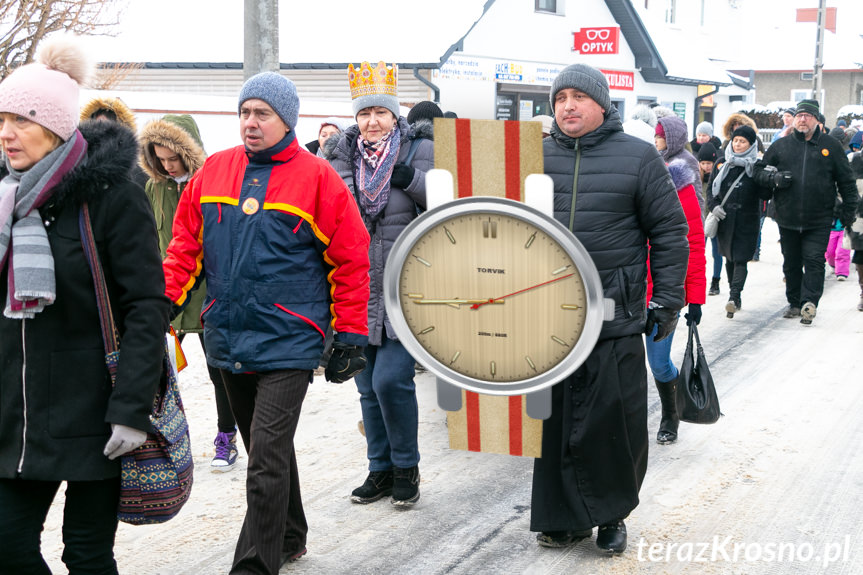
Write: 8:44:11
